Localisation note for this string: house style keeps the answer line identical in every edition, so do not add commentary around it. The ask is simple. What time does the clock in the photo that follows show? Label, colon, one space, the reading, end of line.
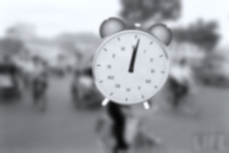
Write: 12:01
